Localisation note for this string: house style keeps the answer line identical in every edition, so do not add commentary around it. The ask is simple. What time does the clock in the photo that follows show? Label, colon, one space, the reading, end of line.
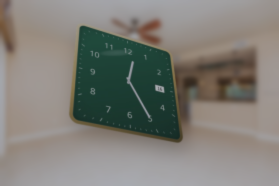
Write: 12:25
